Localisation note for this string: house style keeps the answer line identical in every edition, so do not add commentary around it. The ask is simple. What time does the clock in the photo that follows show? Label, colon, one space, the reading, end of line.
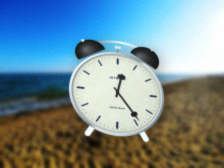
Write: 12:24
